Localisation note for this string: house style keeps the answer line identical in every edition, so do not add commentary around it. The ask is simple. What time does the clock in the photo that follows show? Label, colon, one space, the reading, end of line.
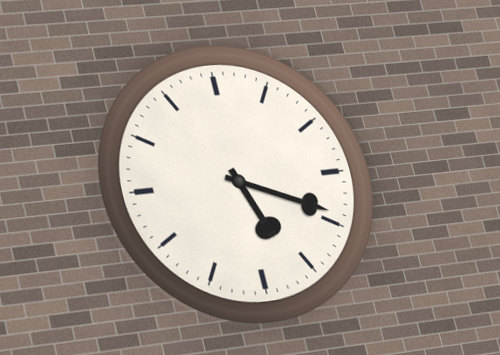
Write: 5:19
